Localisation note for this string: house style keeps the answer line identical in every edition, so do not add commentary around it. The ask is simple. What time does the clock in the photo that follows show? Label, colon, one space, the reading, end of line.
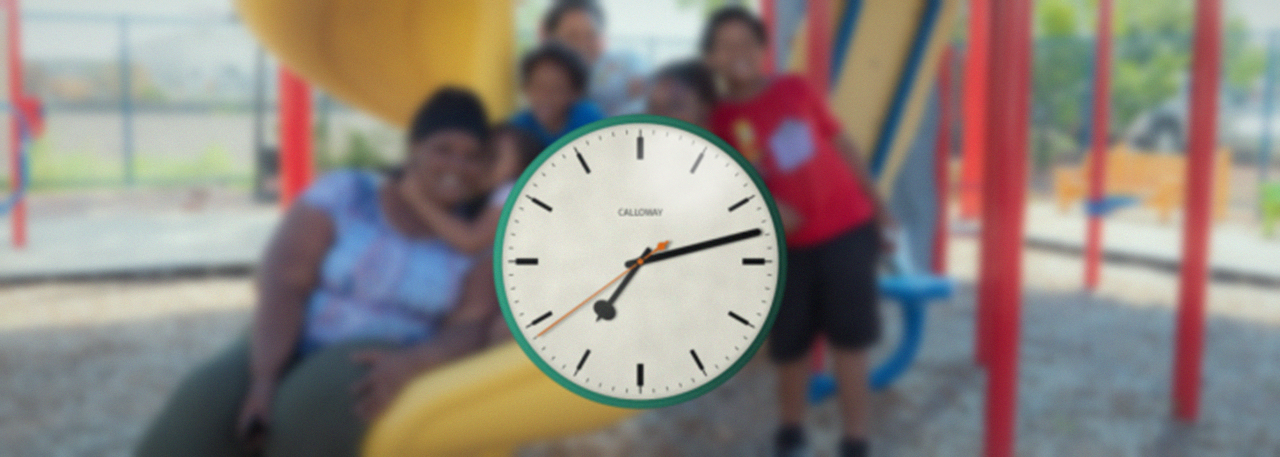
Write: 7:12:39
